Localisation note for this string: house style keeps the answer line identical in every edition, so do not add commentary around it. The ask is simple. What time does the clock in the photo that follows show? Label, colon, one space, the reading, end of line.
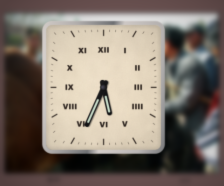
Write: 5:34
